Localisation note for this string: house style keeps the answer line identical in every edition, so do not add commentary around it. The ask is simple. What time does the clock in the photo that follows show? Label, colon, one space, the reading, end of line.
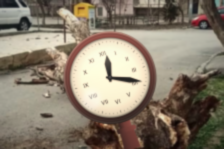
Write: 12:19
